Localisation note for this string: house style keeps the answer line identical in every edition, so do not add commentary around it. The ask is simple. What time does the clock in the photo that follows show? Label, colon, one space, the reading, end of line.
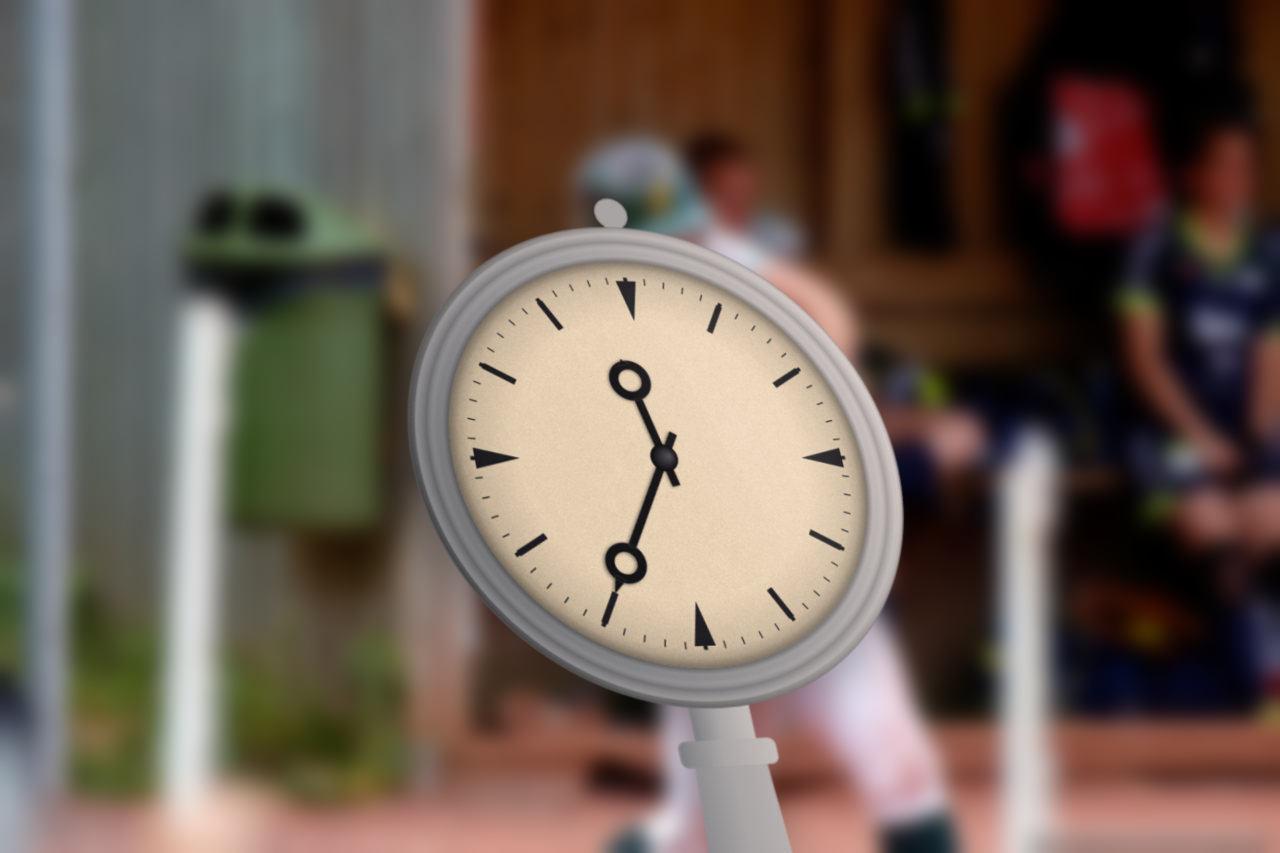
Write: 11:35
